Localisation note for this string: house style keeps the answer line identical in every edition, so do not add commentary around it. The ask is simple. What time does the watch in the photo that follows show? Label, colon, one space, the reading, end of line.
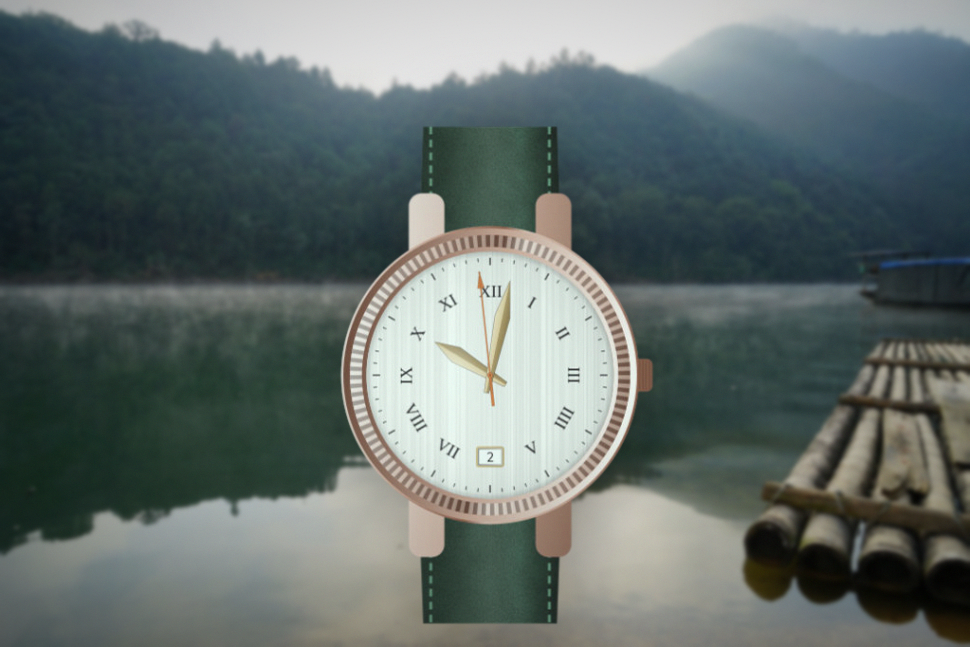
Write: 10:01:59
